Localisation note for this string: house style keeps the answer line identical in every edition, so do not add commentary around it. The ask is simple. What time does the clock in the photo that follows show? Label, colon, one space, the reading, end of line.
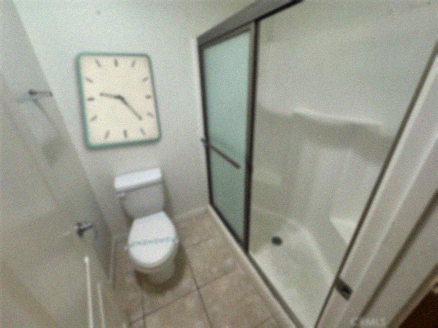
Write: 9:23
